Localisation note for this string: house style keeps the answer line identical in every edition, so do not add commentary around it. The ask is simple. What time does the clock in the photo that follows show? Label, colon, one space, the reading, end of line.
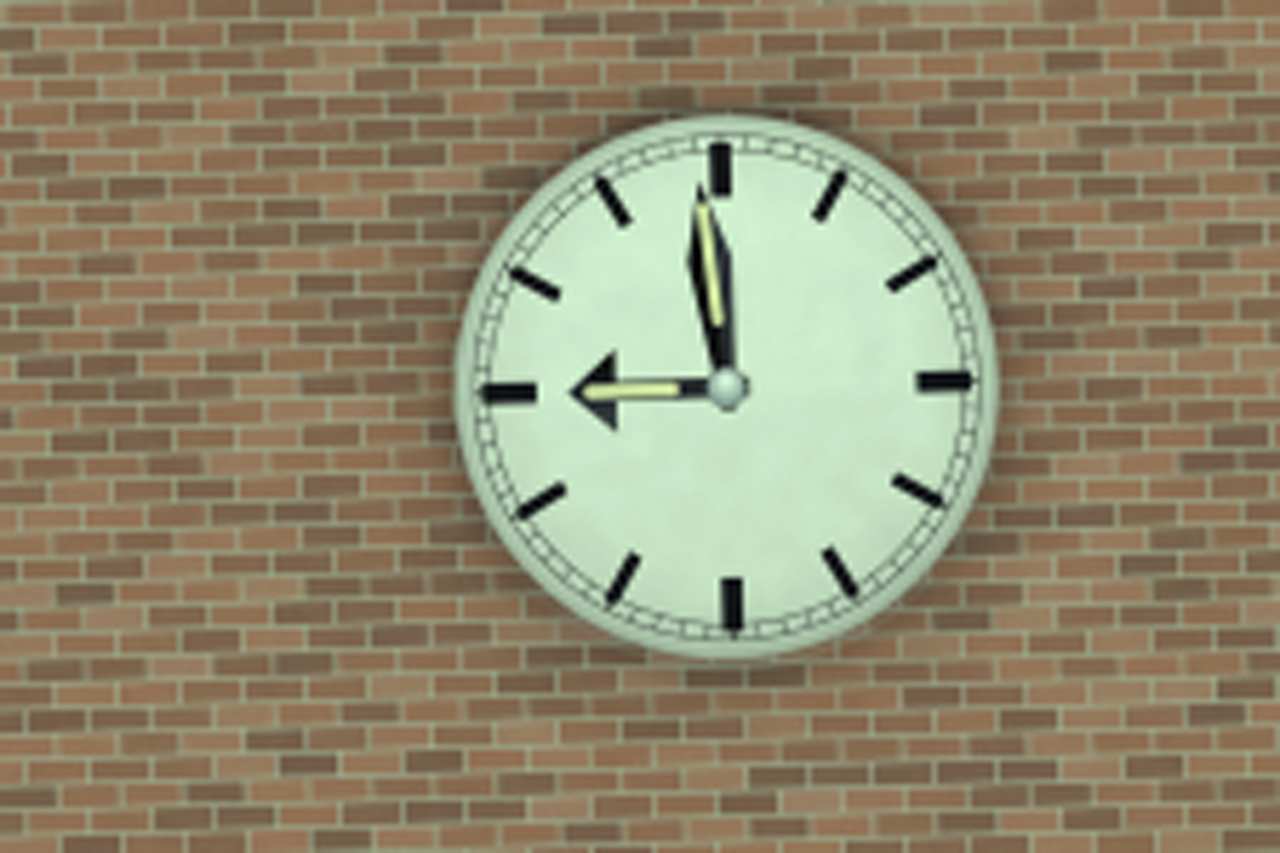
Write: 8:59
